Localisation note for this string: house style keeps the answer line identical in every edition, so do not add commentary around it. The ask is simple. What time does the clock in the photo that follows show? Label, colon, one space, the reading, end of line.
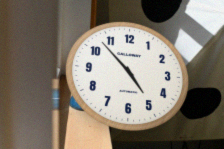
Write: 4:53
